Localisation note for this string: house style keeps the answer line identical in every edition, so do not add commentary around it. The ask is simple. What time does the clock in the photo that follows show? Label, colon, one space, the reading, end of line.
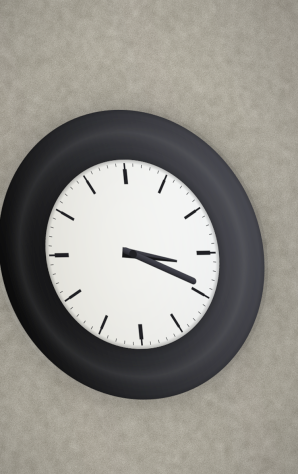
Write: 3:19
